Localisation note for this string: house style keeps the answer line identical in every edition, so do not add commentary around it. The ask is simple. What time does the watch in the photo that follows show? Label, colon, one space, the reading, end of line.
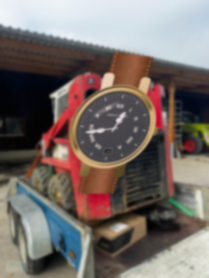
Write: 12:43
